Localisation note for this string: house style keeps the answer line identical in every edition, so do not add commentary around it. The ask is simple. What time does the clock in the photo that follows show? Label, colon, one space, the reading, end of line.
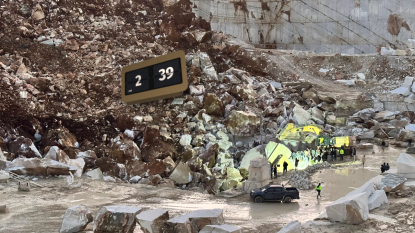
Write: 2:39
